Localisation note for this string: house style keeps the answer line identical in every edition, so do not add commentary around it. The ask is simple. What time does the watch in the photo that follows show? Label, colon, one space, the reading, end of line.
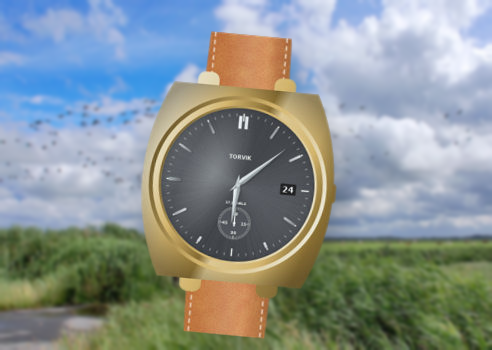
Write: 6:08
